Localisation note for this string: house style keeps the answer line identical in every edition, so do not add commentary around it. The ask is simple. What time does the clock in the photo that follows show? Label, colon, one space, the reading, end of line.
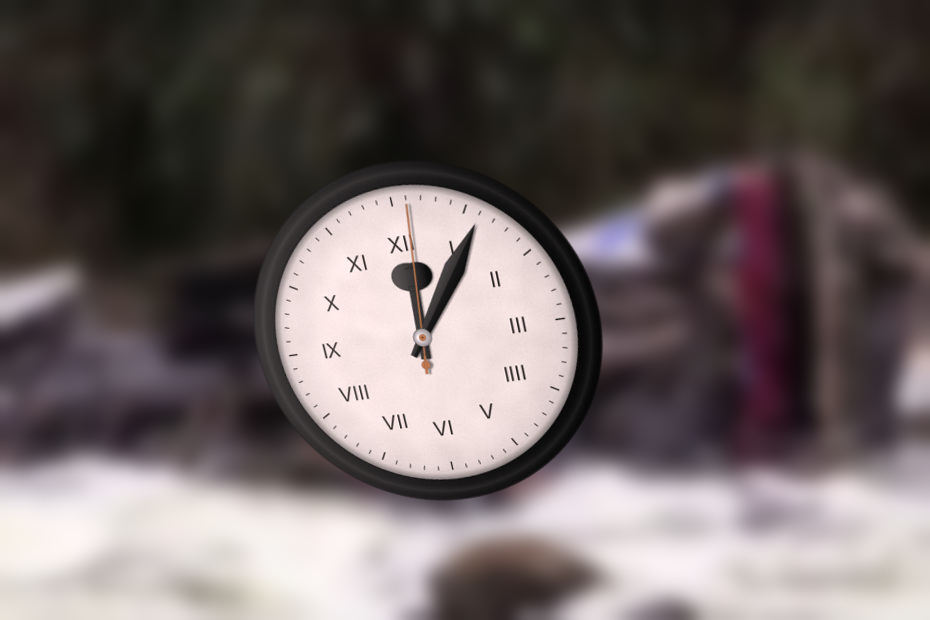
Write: 12:06:01
